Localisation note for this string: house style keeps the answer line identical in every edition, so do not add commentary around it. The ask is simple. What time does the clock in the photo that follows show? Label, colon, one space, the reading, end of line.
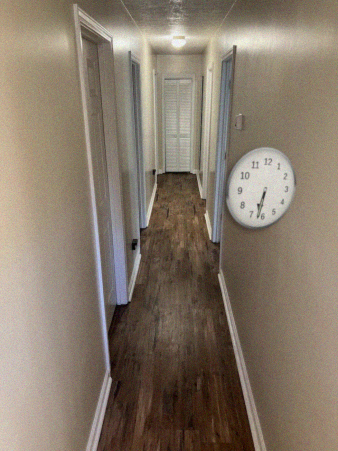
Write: 6:32
